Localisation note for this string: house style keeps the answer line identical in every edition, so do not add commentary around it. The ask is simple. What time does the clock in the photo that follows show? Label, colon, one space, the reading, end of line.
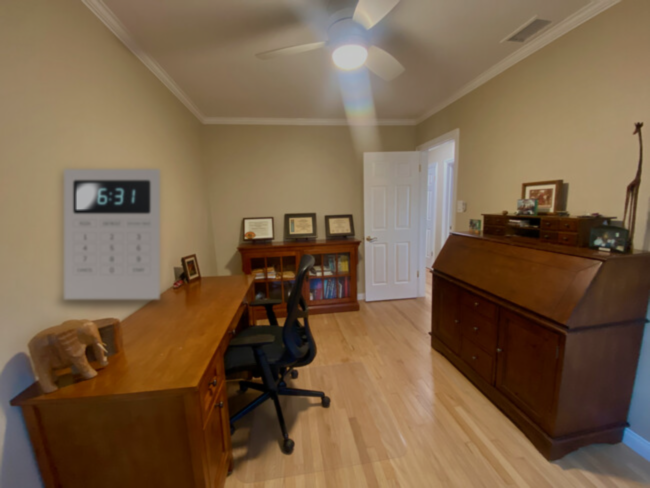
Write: 6:31
